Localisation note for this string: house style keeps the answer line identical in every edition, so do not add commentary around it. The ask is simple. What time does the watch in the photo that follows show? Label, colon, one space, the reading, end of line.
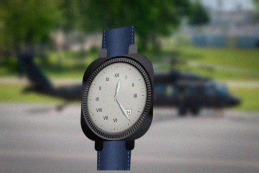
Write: 12:24
